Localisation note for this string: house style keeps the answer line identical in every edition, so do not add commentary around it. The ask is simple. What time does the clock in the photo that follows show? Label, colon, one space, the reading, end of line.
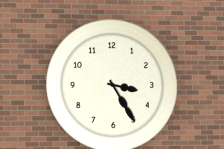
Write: 3:25
